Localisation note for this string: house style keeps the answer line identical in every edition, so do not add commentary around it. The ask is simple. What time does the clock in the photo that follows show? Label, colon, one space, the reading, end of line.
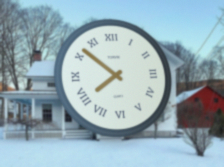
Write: 7:52
